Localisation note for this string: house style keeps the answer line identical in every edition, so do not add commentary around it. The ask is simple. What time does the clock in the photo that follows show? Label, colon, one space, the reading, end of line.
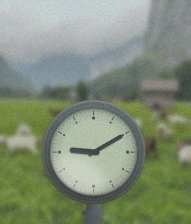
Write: 9:10
